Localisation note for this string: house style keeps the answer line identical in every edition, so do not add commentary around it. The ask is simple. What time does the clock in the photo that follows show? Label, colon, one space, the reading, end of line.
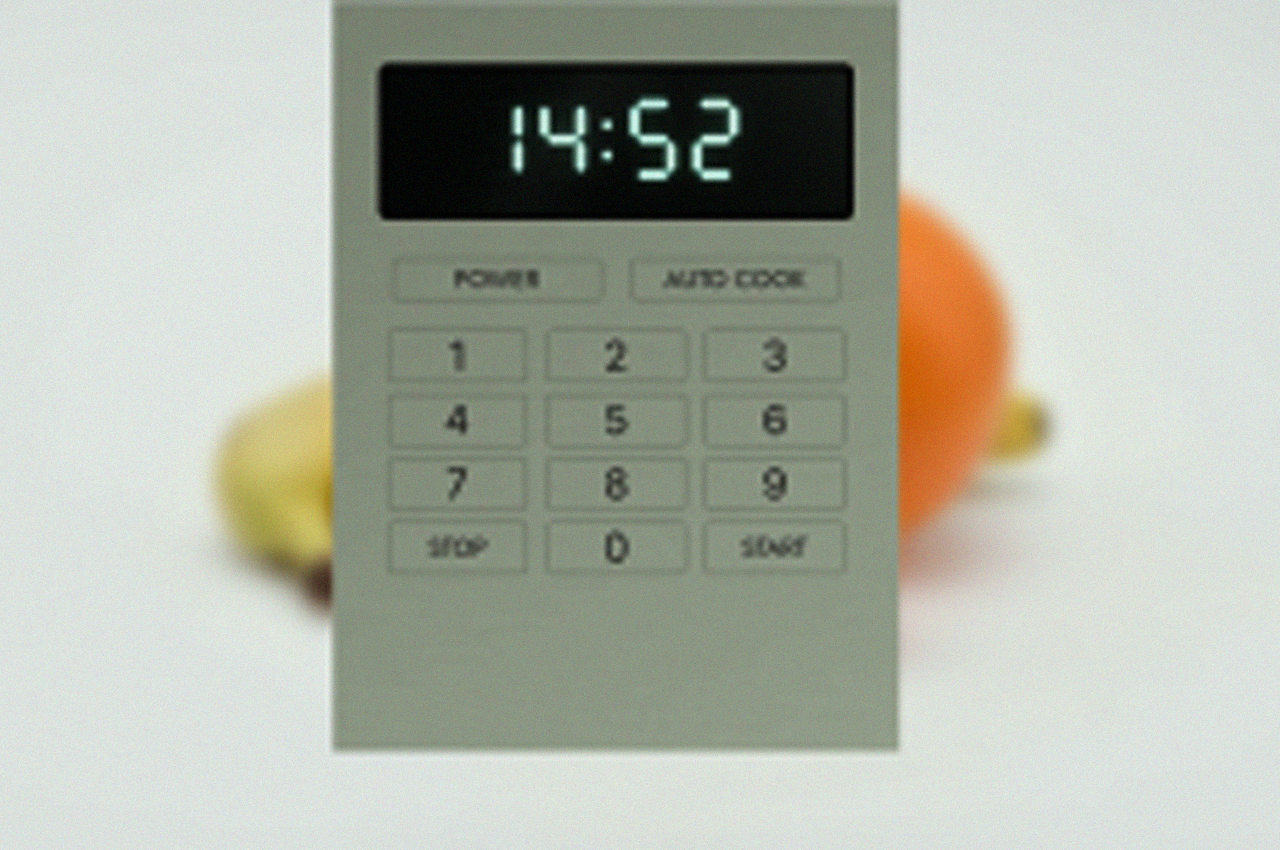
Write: 14:52
